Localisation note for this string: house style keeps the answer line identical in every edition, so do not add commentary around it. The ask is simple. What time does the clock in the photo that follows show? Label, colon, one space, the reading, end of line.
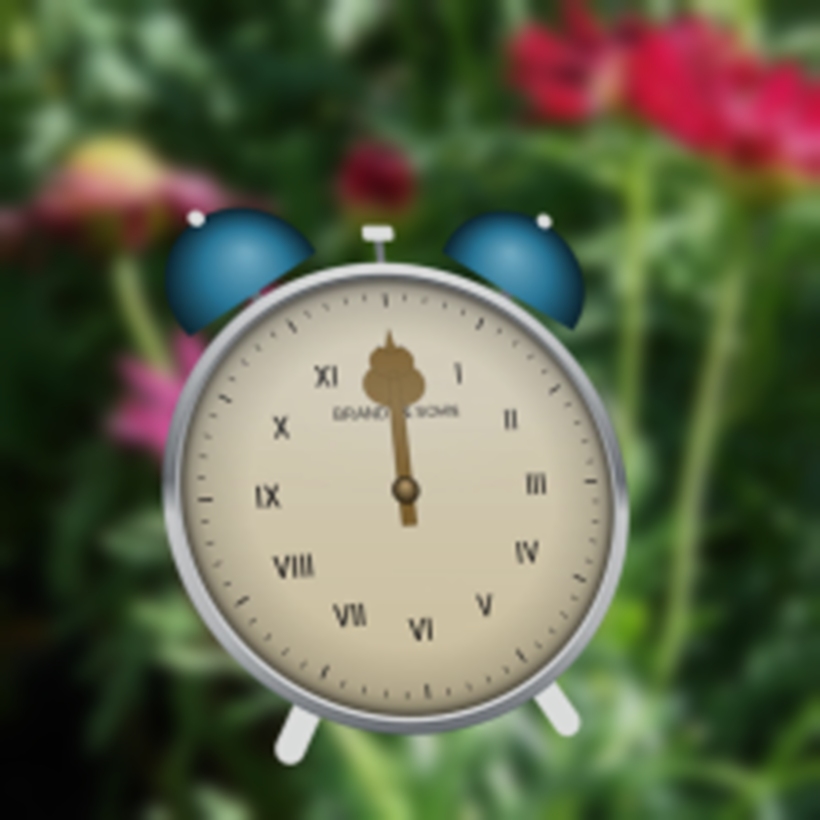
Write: 12:00
